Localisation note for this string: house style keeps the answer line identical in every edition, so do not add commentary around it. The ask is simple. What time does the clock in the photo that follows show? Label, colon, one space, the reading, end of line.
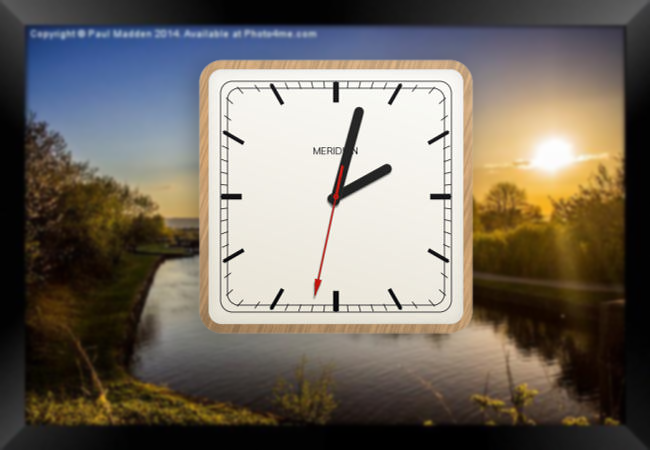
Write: 2:02:32
